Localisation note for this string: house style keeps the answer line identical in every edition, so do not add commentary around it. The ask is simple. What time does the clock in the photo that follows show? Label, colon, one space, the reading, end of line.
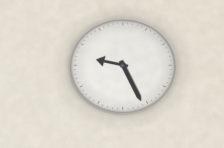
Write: 9:26
